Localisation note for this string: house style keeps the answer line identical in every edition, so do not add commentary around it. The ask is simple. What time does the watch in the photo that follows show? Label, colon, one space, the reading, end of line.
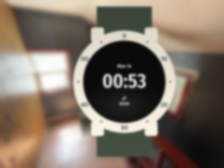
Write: 0:53
